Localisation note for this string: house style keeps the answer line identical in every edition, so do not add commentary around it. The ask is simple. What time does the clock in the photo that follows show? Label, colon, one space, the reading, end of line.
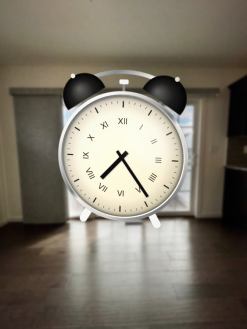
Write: 7:24
